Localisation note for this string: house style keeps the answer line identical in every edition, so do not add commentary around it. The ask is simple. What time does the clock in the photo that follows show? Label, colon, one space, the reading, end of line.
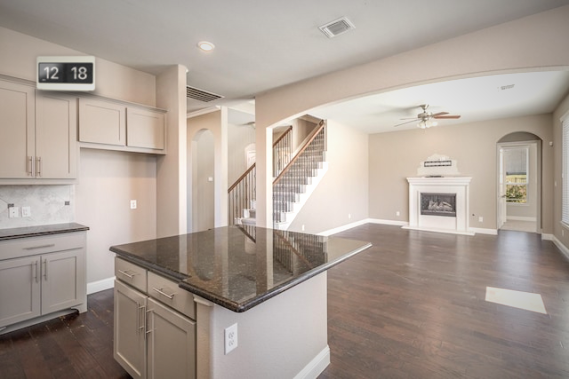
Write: 12:18
